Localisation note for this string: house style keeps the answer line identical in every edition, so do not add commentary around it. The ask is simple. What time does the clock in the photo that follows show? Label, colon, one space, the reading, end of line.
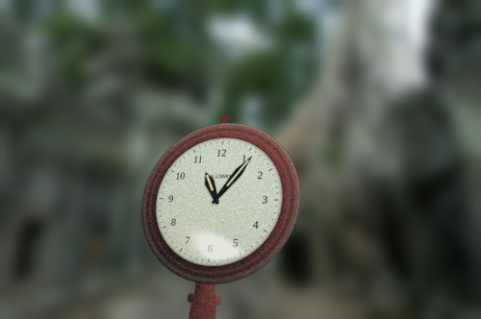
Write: 11:06
